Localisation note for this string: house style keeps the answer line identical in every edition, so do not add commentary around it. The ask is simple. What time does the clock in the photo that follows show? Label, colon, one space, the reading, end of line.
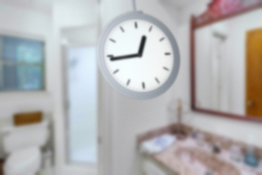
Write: 12:44
